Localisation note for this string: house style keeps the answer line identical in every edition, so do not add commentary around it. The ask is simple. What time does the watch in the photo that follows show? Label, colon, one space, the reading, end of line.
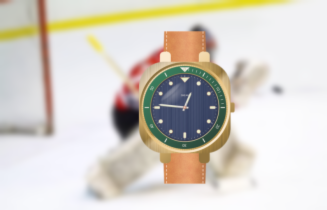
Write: 12:46
